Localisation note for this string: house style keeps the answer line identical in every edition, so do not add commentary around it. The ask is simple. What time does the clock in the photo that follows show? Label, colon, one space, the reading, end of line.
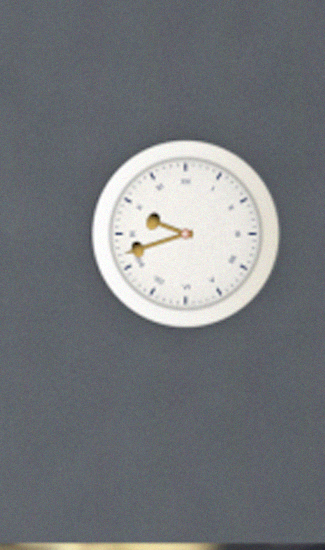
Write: 9:42
